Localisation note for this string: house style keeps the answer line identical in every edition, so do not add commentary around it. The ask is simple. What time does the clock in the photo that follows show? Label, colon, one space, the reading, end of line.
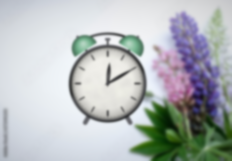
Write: 12:10
